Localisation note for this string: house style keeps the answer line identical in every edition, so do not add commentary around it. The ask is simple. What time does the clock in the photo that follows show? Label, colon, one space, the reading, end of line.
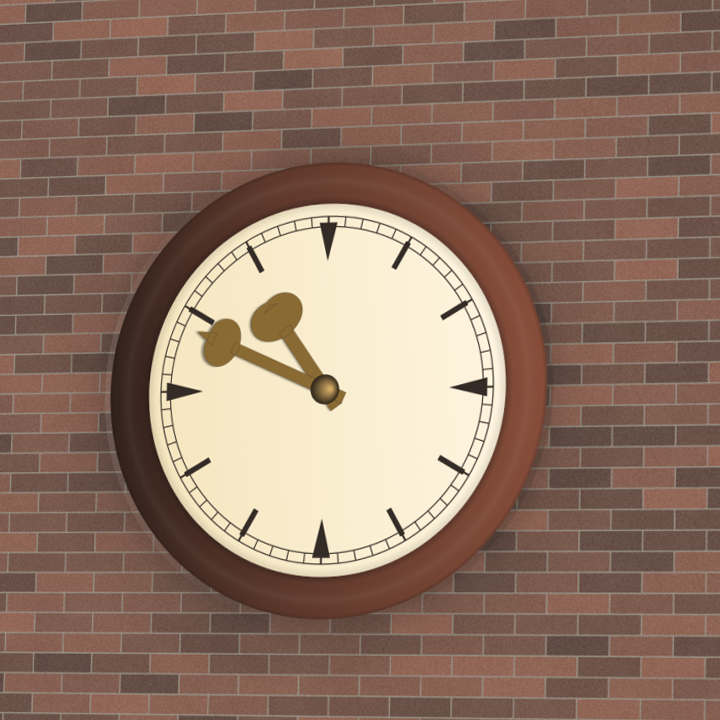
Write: 10:49
